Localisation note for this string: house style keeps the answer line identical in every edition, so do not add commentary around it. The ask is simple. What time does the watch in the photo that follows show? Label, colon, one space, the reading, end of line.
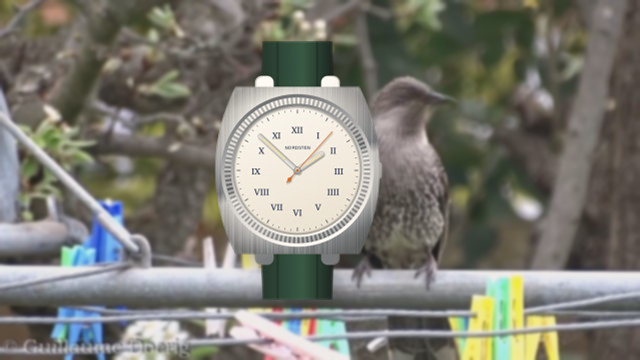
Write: 1:52:07
